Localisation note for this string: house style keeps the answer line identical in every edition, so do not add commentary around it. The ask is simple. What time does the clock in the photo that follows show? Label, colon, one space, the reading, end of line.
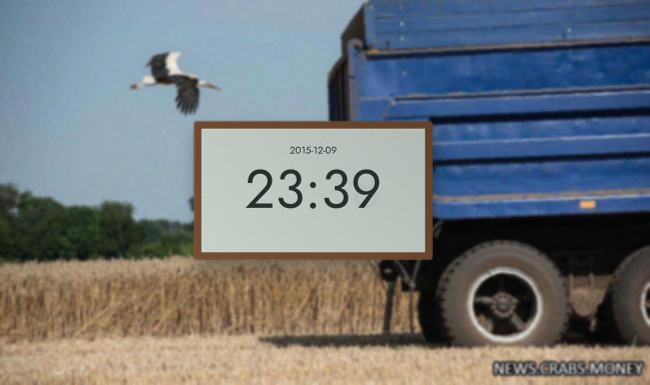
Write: 23:39
